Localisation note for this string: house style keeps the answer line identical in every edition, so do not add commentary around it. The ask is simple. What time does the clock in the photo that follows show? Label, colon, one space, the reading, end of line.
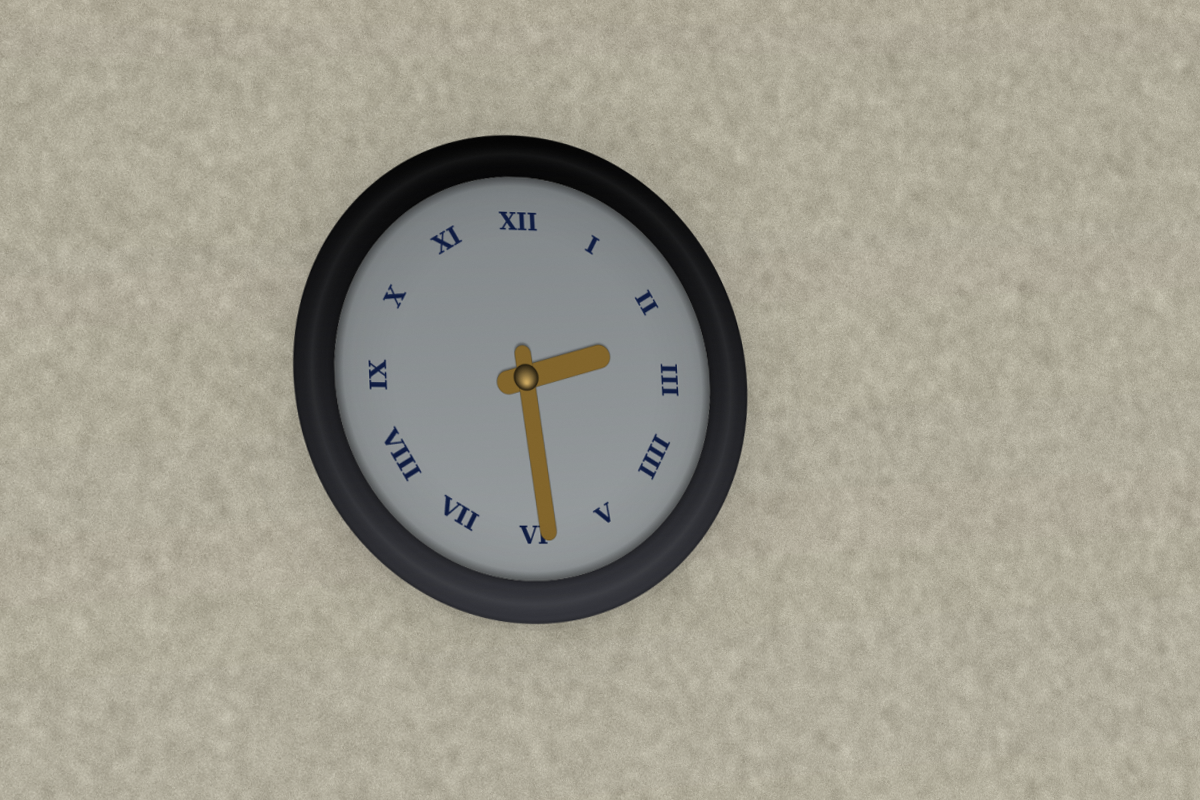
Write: 2:29
